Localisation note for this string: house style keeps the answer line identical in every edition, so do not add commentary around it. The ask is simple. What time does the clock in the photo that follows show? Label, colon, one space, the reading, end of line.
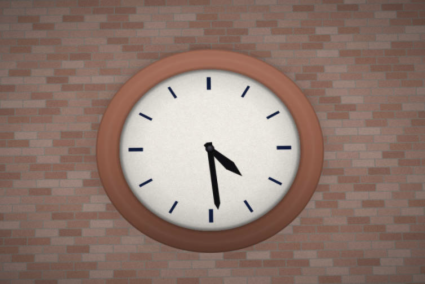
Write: 4:29
